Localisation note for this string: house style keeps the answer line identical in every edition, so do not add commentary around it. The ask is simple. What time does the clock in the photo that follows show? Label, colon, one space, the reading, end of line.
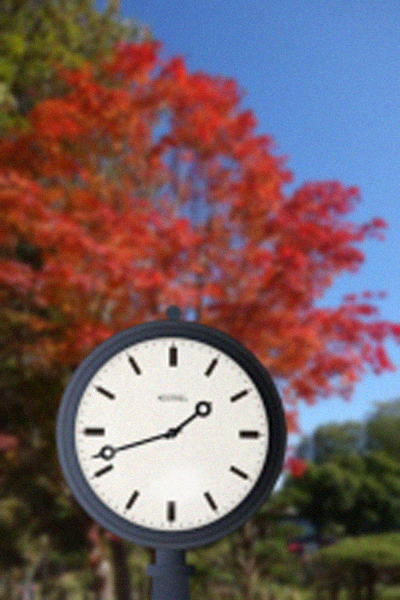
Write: 1:42
